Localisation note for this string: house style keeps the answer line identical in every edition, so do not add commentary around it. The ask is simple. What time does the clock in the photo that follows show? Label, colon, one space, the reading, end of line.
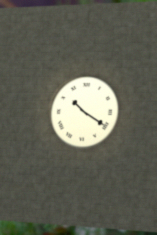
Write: 10:20
